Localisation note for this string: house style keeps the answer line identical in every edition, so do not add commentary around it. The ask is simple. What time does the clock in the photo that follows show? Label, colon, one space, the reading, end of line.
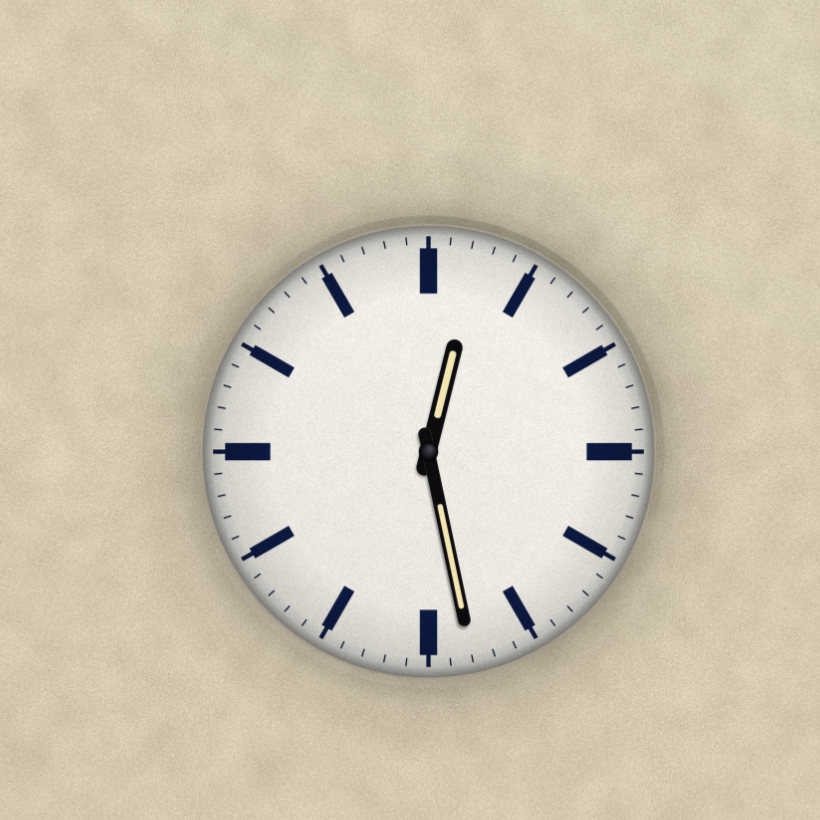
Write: 12:28
